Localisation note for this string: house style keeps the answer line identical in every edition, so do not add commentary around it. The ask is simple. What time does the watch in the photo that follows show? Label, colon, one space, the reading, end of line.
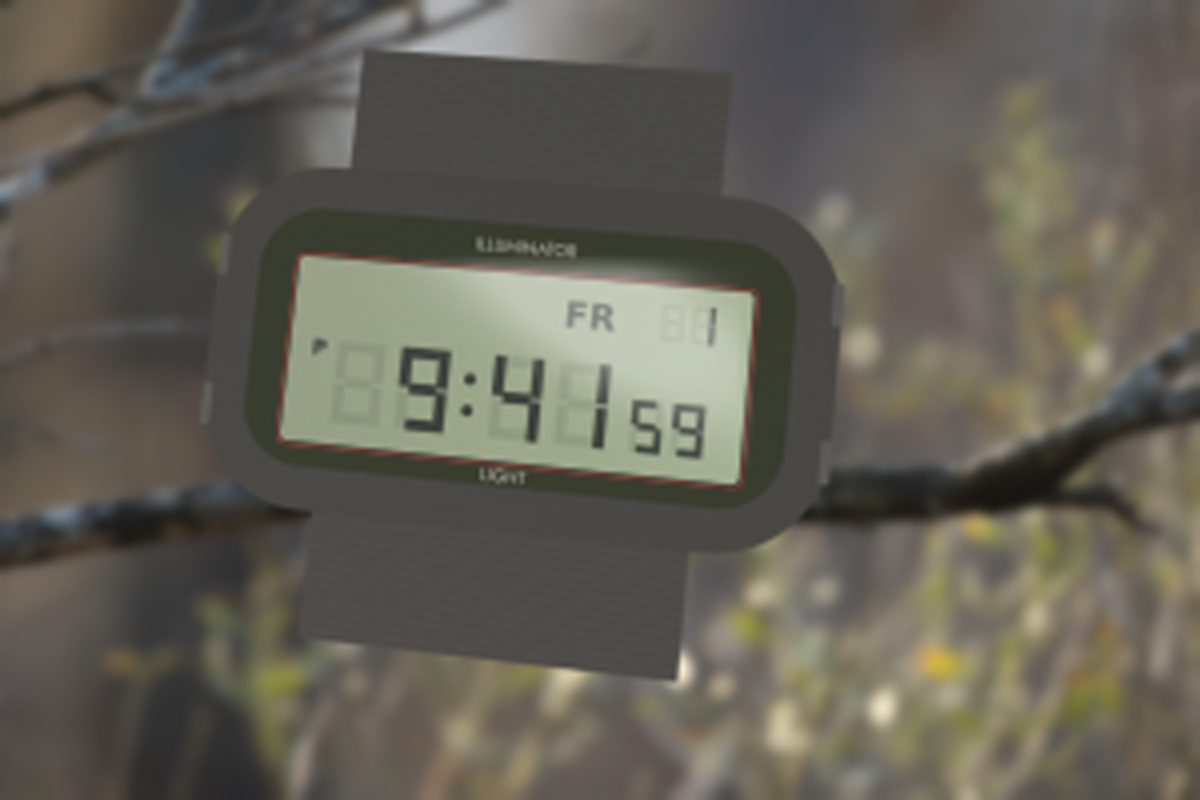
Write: 9:41:59
